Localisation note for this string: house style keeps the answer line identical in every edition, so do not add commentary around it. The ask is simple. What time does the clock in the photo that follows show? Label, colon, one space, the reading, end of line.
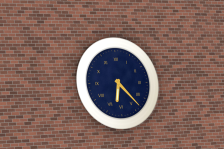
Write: 6:23
